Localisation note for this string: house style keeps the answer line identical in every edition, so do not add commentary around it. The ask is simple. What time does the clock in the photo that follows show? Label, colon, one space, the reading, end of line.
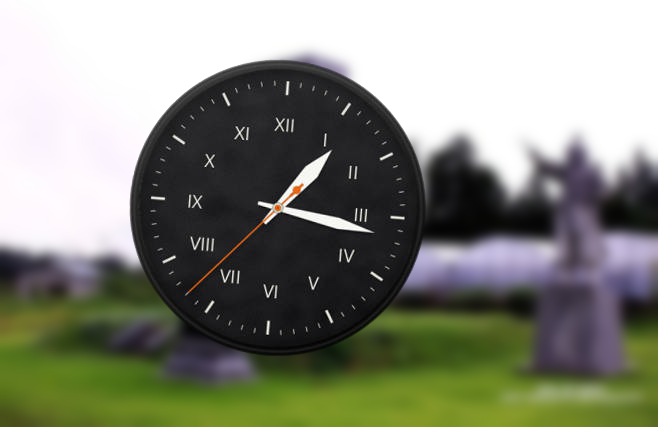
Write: 1:16:37
